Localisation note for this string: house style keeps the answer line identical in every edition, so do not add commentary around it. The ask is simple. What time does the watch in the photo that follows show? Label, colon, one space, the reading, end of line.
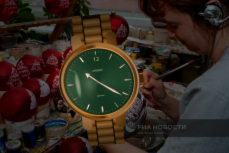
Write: 10:21
